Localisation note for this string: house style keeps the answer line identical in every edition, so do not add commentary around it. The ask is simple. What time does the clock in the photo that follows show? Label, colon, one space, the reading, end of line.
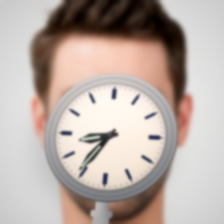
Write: 8:36
